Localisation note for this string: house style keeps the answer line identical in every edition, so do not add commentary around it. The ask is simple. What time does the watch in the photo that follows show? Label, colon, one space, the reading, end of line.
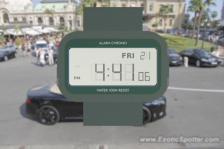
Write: 4:41:06
